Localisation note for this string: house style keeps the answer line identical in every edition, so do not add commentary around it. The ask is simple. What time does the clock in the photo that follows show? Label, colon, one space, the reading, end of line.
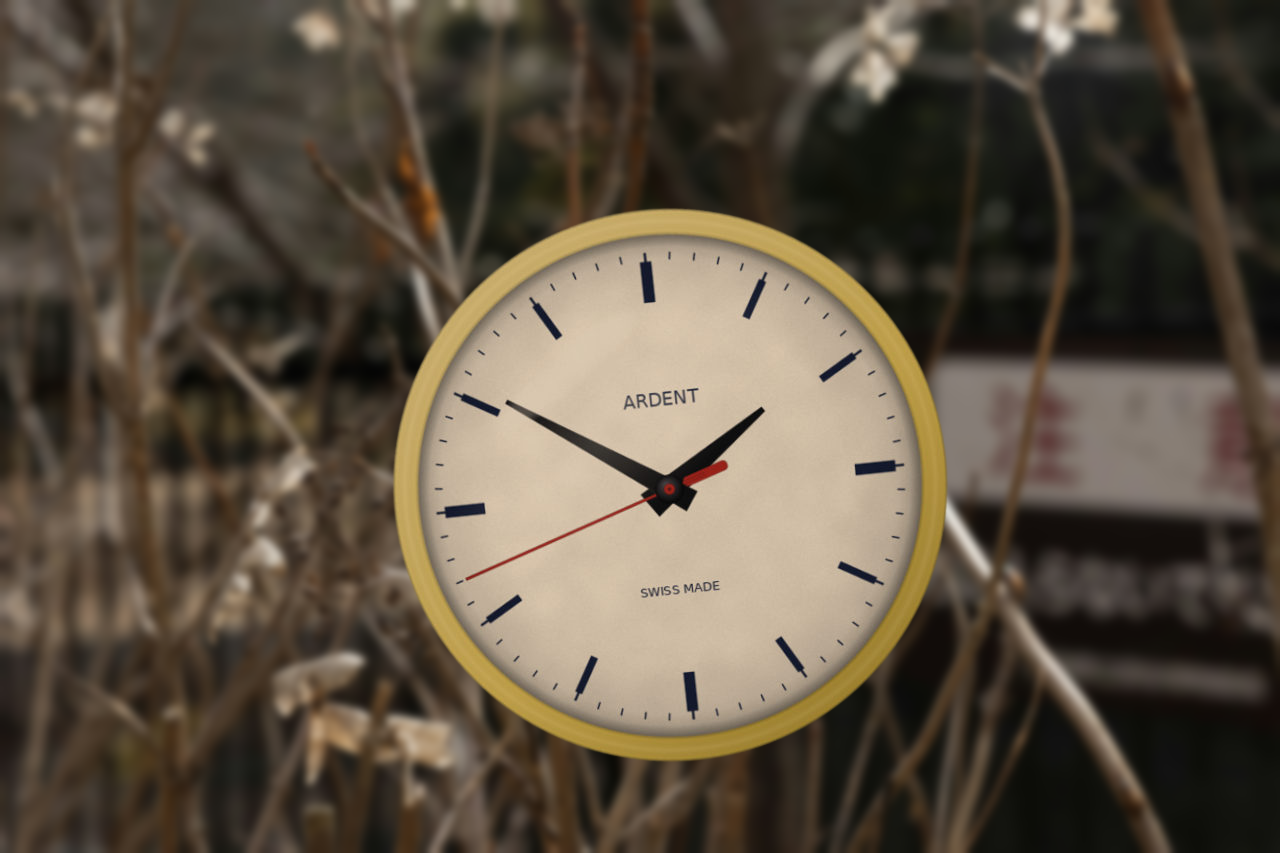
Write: 1:50:42
